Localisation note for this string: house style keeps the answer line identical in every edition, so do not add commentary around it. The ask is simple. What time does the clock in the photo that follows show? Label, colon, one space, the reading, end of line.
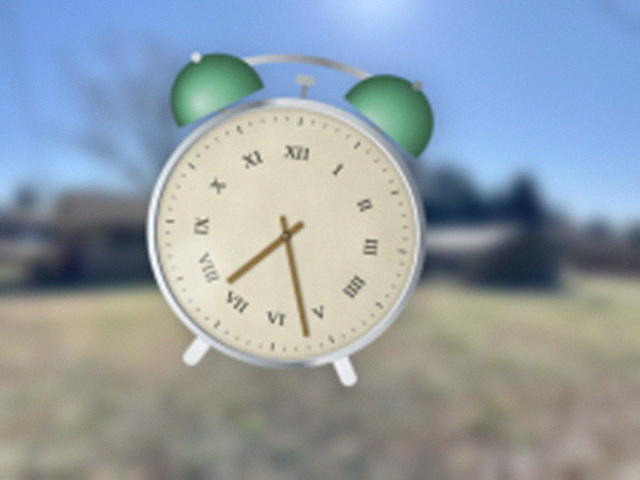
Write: 7:27
